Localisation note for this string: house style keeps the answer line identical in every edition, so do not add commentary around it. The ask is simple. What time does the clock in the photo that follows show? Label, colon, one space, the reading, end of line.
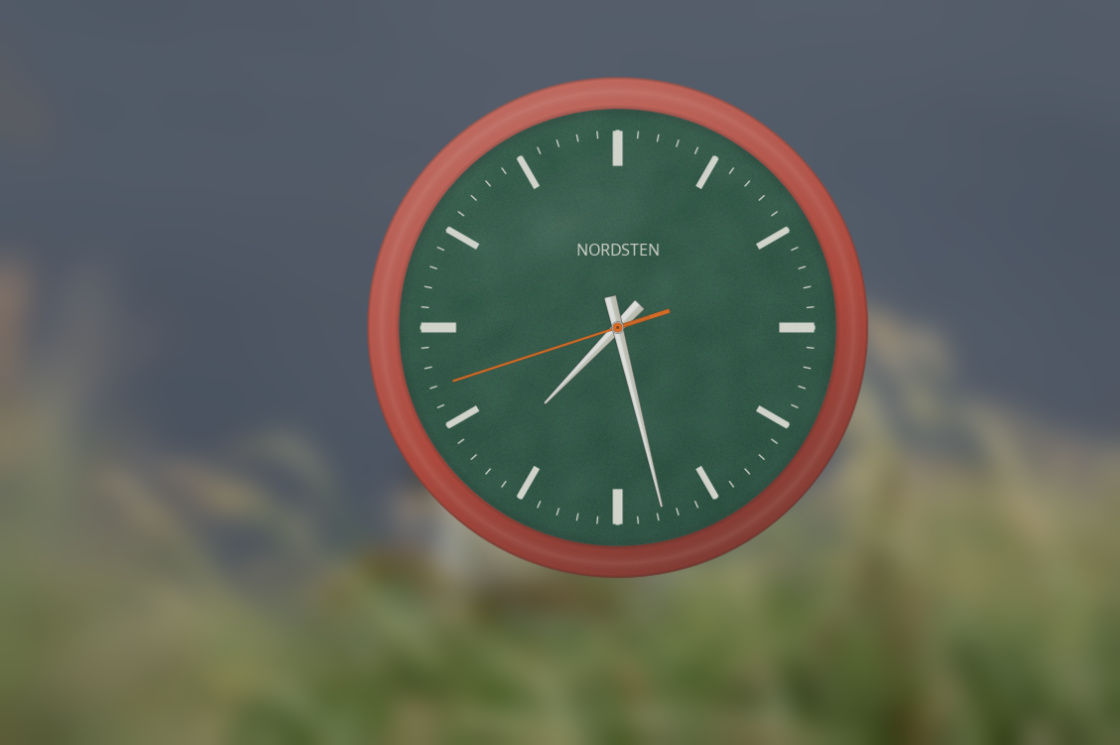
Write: 7:27:42
